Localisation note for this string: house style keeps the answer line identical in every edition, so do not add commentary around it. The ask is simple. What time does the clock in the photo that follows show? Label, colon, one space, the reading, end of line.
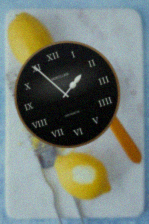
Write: 1:55
